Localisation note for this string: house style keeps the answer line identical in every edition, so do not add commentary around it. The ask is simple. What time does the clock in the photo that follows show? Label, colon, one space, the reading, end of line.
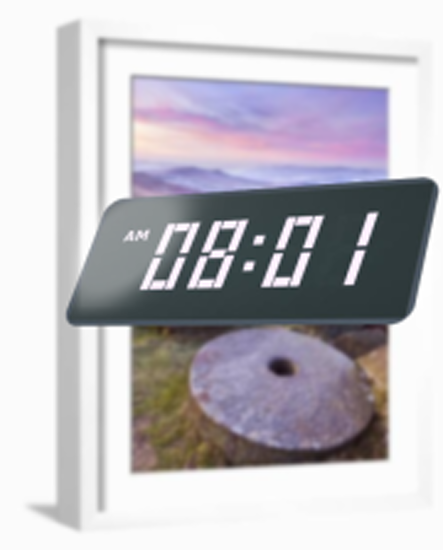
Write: 8:01
